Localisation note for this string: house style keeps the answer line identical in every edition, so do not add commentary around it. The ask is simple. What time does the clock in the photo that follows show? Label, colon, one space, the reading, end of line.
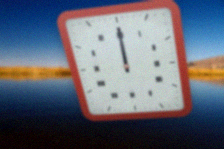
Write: 12:00
